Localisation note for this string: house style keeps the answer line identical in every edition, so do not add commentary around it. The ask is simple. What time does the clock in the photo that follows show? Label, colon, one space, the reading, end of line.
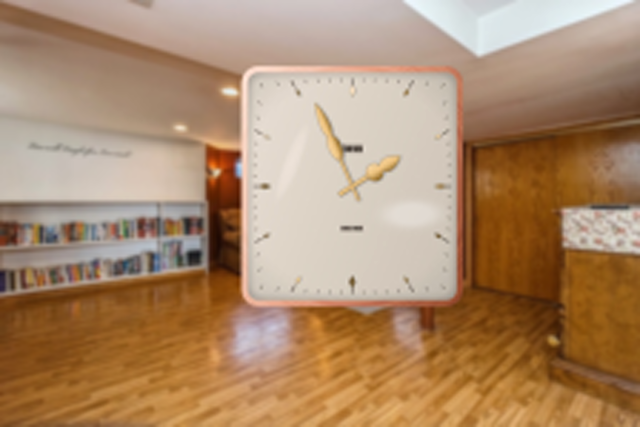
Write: 1:56
